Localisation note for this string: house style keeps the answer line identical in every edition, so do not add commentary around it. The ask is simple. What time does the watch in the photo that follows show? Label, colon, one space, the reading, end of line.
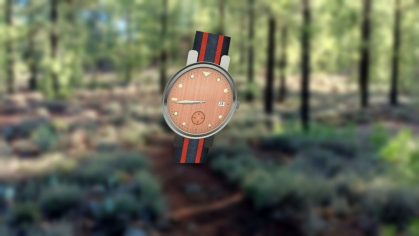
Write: 8:44
